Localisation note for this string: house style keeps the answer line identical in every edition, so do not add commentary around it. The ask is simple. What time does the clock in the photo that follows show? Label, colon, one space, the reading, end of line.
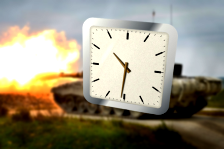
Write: 10:31
